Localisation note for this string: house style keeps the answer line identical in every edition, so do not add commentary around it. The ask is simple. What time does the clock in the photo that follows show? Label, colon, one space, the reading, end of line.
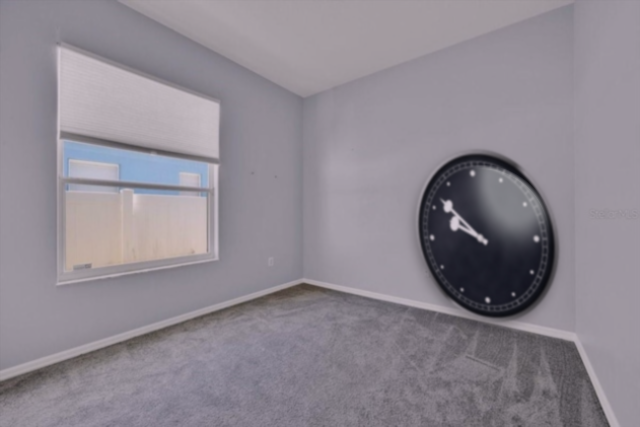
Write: 9:52
